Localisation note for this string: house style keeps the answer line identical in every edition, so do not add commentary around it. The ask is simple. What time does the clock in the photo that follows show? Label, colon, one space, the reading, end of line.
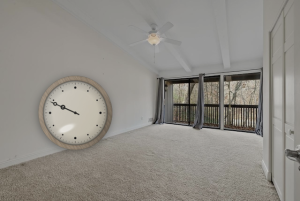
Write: 9:49
